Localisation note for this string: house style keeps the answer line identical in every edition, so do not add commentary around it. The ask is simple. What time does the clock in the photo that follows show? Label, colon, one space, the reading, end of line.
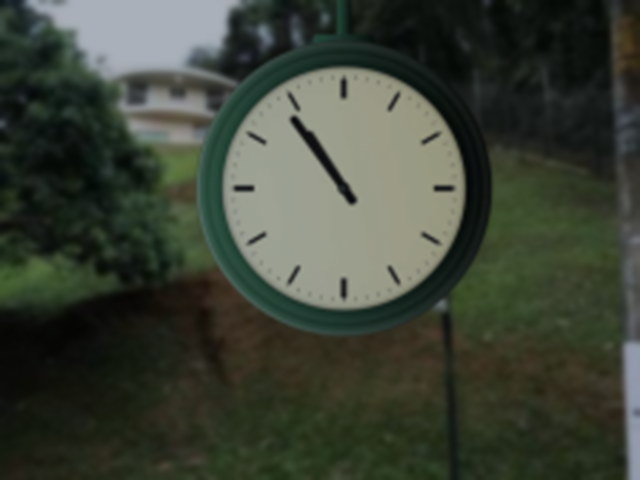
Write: 10:54
